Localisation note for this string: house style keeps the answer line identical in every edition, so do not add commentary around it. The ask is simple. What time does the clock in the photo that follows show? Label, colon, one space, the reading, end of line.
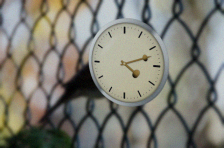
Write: 4:12
